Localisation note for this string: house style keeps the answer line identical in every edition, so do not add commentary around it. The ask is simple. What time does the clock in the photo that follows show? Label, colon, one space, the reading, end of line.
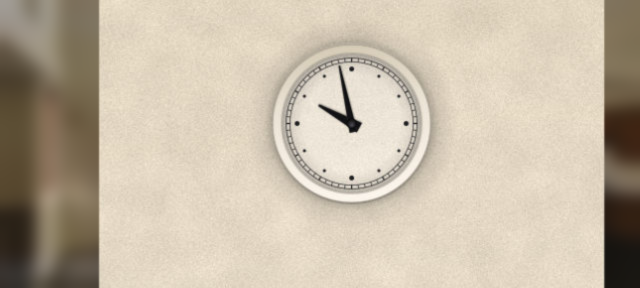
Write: 9:58
